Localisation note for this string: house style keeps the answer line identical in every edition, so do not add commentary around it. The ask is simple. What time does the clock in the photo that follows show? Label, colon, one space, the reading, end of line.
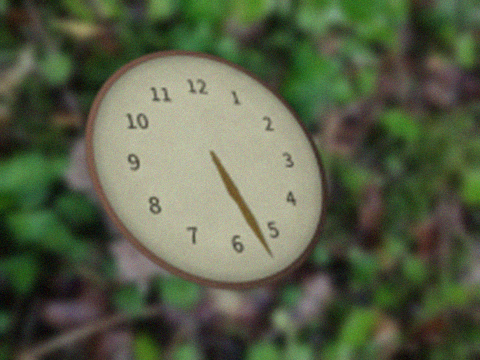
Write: 5:27
